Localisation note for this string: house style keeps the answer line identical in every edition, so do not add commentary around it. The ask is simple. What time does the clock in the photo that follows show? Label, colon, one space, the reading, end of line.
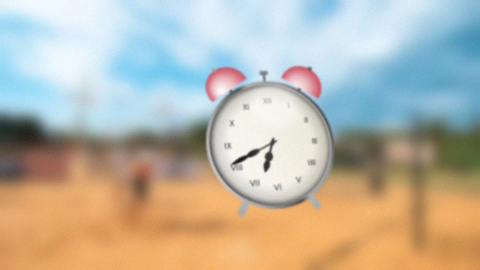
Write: 6:41
